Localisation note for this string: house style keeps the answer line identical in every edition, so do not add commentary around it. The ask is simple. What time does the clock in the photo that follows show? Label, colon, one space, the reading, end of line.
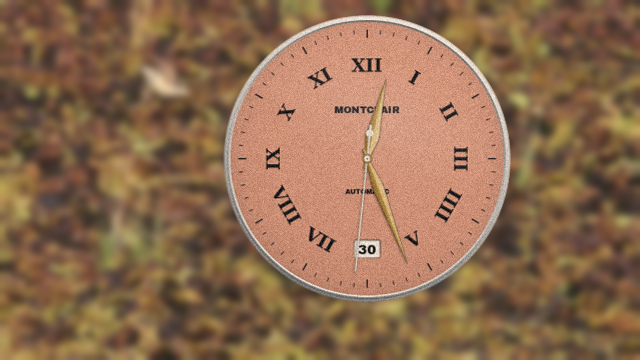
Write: 12:26:31
